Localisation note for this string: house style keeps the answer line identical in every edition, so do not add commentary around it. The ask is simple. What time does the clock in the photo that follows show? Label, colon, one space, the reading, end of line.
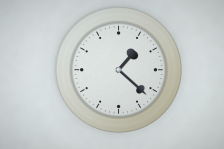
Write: 1:22
